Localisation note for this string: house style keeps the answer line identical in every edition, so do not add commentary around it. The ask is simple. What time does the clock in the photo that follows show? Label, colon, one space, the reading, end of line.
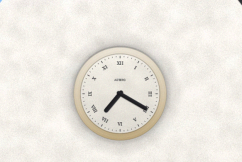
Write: 7:20
